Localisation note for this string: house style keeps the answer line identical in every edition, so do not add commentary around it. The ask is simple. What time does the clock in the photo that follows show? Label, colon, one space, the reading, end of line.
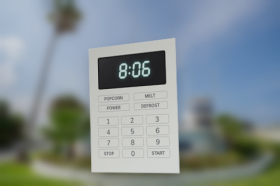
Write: 8:06
